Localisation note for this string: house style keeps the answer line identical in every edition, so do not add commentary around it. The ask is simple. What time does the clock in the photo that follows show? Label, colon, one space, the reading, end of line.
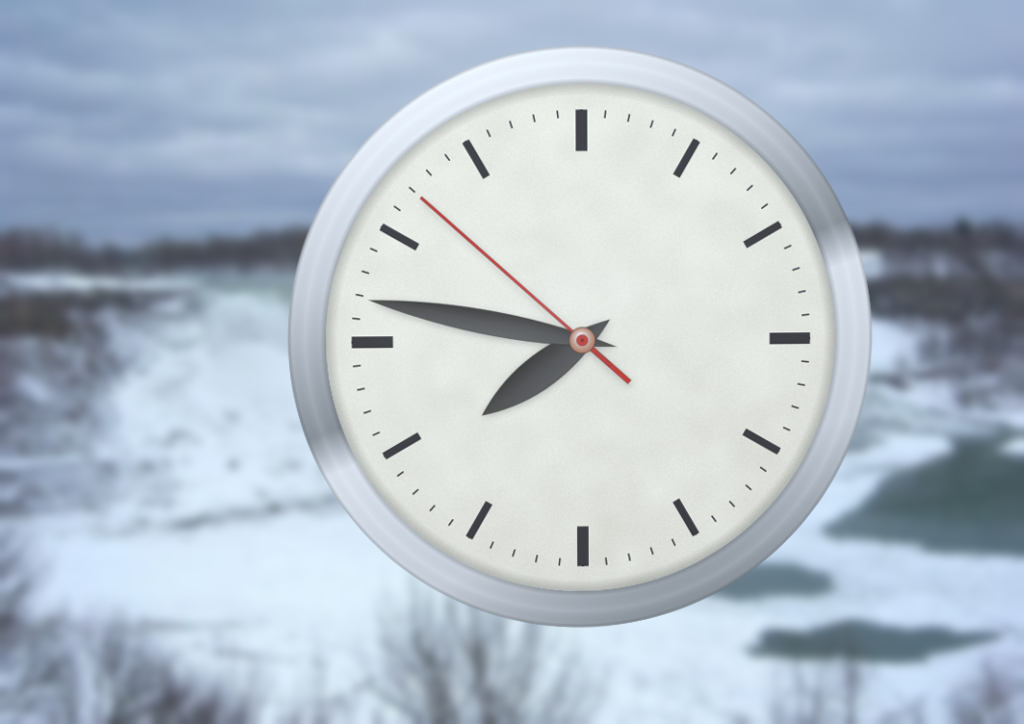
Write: 7:46:52
